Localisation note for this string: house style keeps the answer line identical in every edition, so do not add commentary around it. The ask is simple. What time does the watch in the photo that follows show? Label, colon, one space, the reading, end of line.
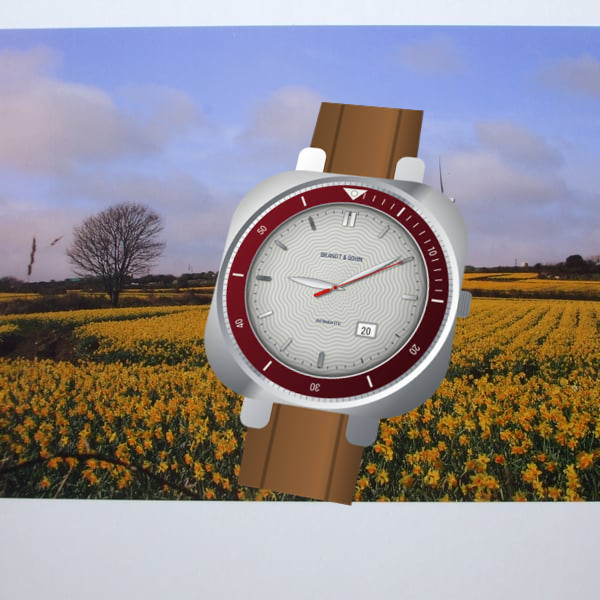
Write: 9:09:10
